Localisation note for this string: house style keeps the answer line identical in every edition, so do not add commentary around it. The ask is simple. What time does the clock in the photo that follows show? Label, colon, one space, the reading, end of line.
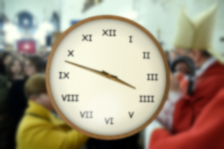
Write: 3:48
